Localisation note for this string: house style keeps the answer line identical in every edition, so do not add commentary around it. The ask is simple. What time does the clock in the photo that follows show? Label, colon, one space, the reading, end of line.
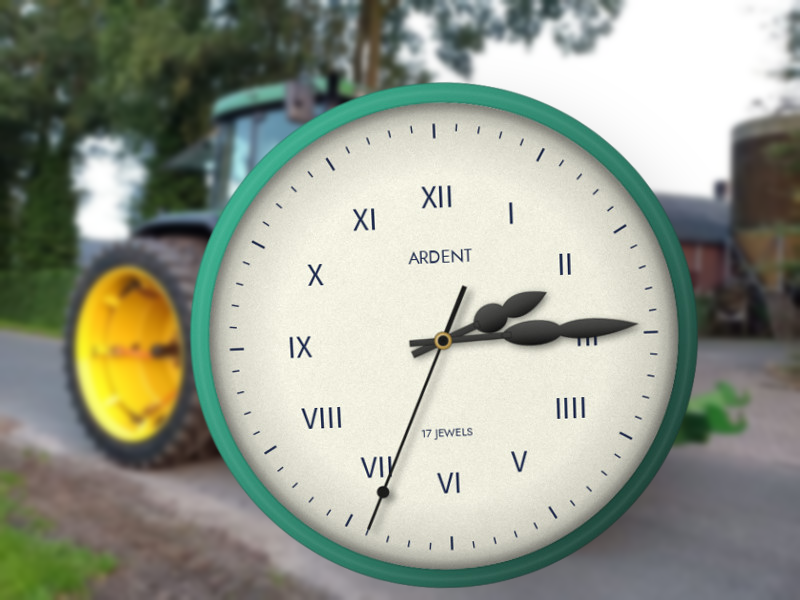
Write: 2:14:34
